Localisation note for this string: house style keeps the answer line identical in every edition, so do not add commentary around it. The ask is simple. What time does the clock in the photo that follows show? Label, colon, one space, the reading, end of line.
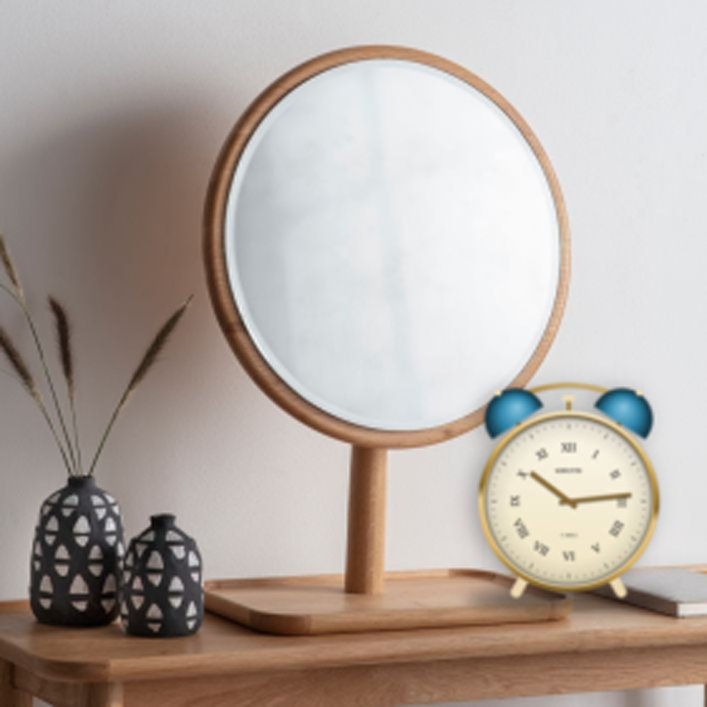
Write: 10:14
